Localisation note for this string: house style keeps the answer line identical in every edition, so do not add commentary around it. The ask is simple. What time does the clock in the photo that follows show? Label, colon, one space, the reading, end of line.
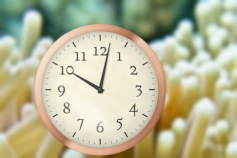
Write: 10:02
